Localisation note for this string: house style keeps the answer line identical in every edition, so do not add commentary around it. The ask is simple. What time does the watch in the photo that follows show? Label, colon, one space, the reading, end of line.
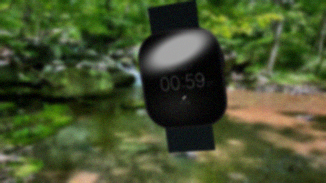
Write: 0:59
